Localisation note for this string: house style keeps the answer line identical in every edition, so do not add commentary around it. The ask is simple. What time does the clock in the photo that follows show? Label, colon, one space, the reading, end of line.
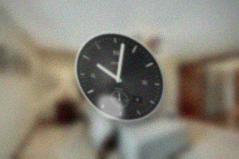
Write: 10:02
